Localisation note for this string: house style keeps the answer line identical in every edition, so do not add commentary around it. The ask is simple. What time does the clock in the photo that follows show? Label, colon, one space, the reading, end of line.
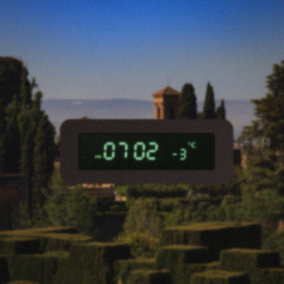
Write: 7:02
